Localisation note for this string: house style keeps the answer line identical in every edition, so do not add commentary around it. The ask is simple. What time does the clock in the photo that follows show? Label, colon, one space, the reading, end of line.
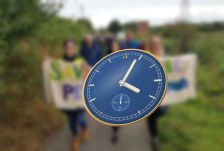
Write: 4:04
